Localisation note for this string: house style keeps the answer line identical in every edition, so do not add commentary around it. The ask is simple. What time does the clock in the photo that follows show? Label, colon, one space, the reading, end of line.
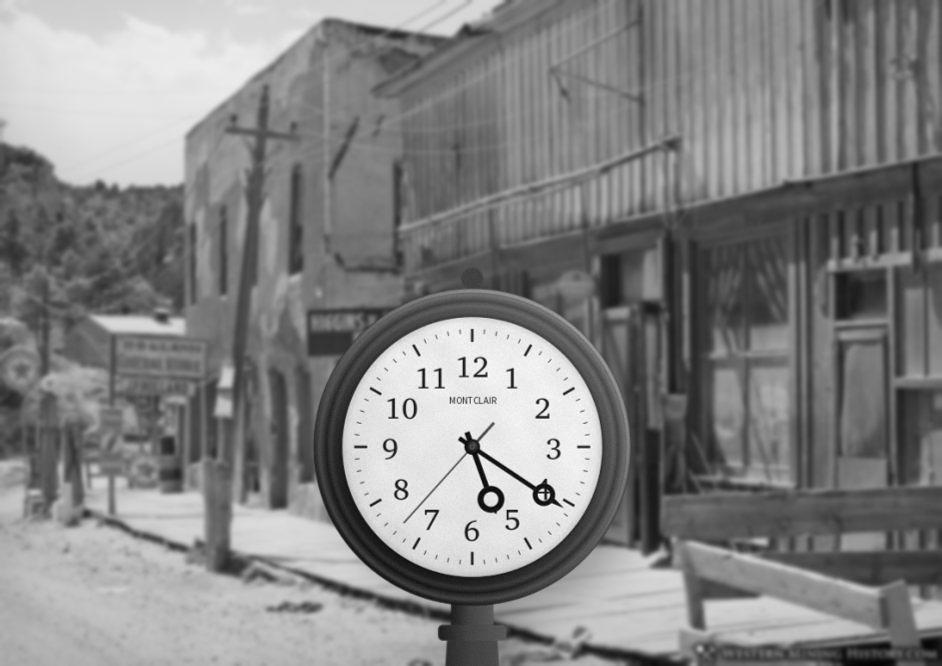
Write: 5:20:37
